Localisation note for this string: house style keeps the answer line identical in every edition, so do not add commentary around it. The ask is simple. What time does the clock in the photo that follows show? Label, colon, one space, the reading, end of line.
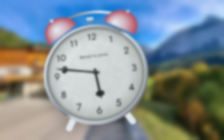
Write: 5:47
